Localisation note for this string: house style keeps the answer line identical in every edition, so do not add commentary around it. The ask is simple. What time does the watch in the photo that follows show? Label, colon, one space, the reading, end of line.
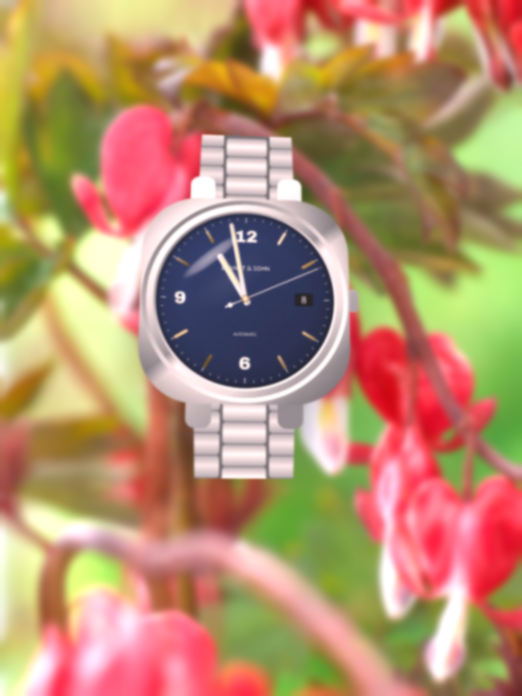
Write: 10:58:11
